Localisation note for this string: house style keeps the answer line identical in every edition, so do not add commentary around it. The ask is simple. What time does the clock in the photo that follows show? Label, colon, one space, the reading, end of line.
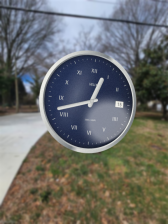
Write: 12:42
